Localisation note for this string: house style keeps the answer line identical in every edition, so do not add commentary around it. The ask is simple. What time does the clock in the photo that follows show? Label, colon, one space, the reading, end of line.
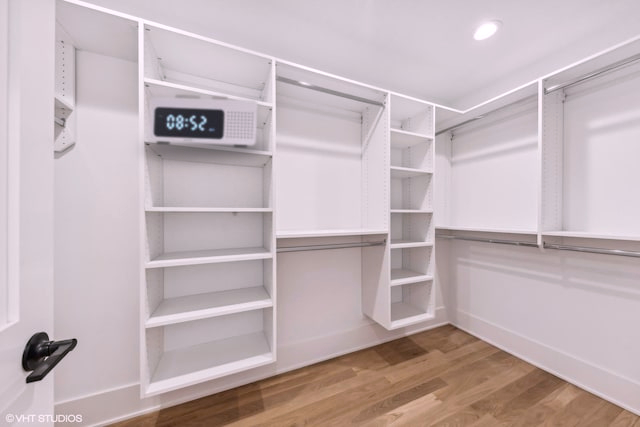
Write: 8:52
